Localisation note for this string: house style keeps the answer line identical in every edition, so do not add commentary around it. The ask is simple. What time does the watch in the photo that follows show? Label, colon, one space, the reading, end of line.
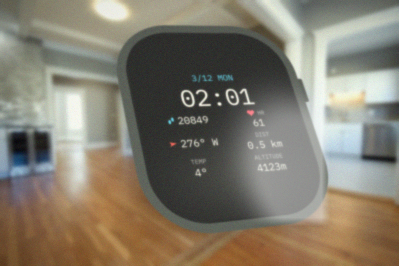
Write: 2:01
